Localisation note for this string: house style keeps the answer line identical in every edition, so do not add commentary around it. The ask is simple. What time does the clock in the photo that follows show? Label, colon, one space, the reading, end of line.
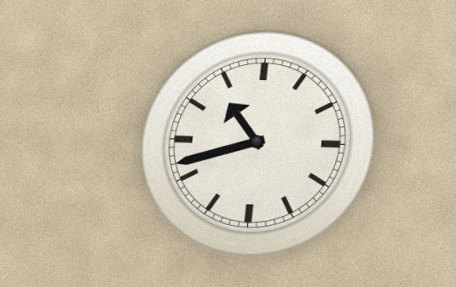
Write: 10:42
